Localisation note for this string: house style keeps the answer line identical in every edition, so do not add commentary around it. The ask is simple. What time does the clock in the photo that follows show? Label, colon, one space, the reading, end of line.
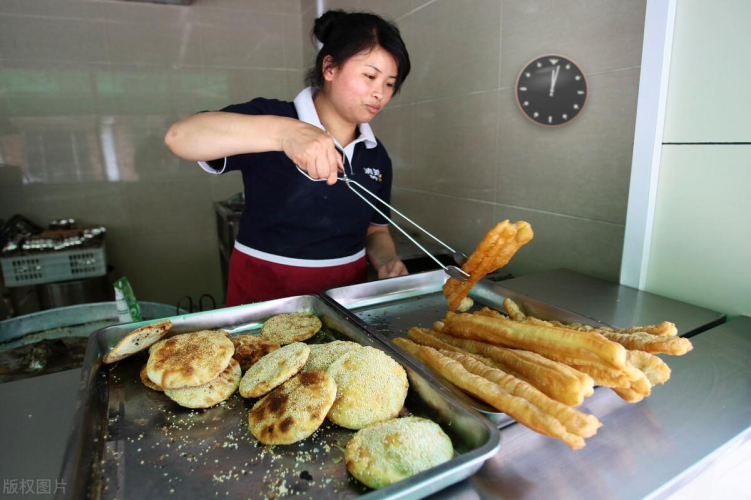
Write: 12:02
